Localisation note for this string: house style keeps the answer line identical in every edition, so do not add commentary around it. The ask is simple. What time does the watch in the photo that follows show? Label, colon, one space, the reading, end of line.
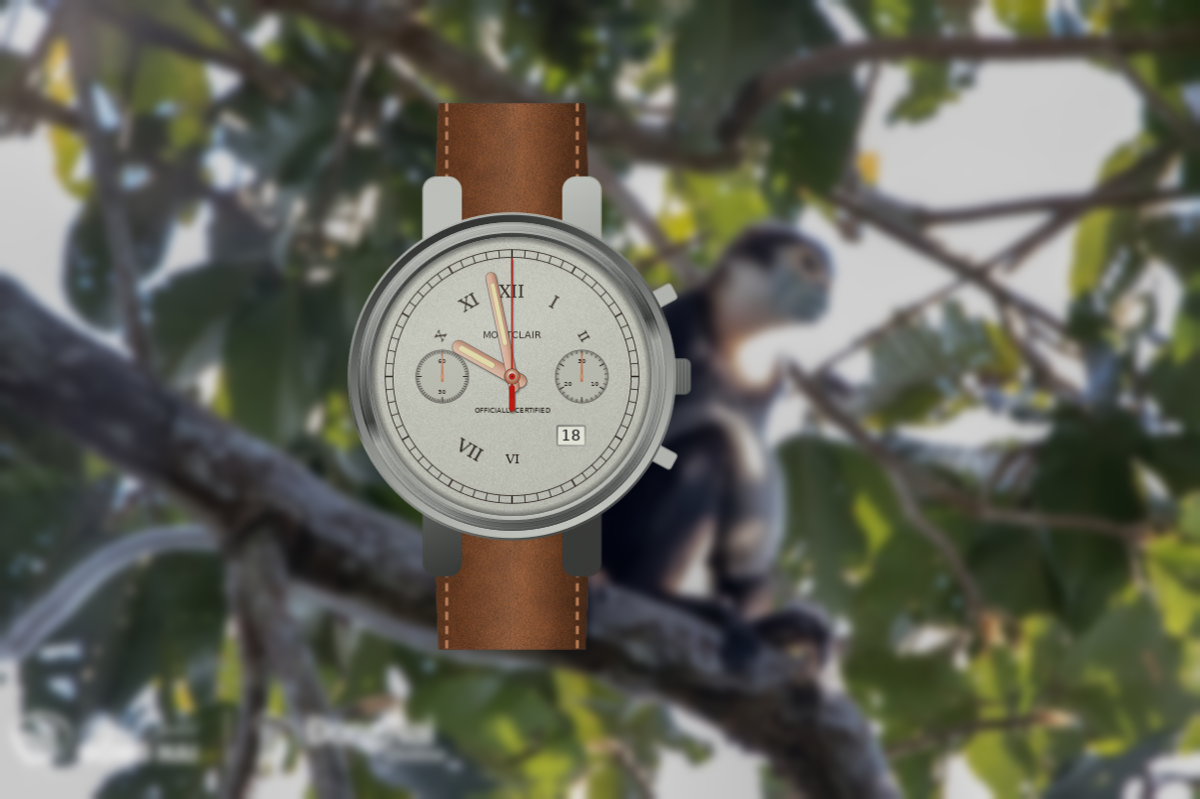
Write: 9:58
